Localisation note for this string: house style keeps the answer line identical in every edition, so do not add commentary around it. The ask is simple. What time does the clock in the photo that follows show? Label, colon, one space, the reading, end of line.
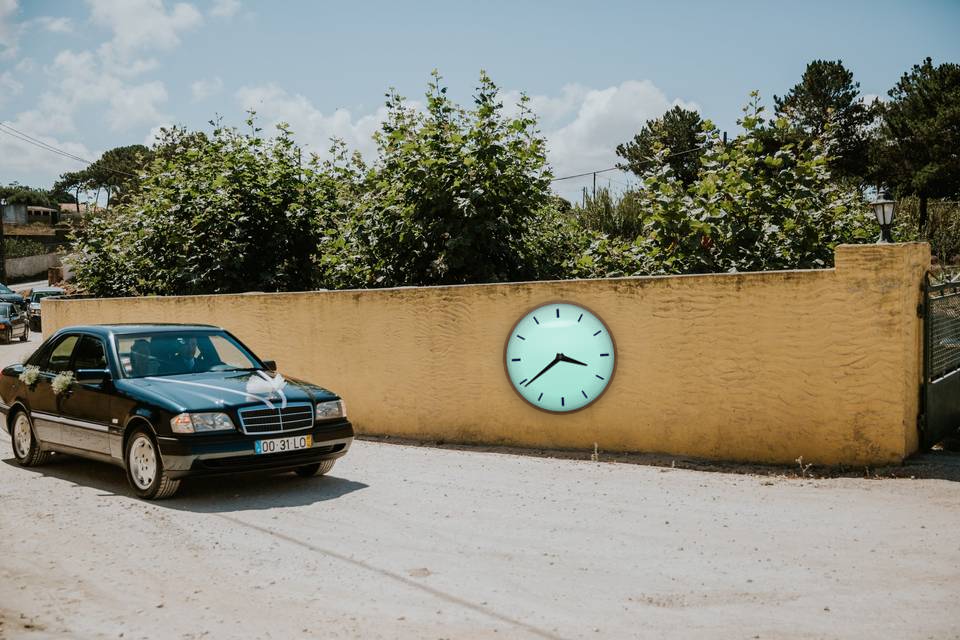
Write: 3:39
